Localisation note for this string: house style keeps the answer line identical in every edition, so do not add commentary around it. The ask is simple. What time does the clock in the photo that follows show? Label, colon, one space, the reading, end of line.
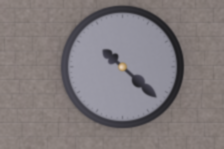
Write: 10:22
